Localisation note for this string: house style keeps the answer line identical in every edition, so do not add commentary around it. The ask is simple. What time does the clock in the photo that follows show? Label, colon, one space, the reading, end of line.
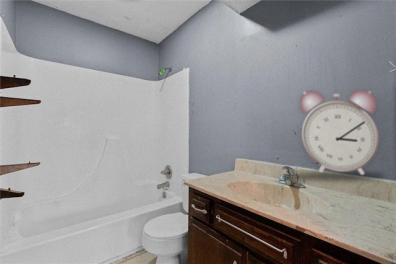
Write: 3:09
